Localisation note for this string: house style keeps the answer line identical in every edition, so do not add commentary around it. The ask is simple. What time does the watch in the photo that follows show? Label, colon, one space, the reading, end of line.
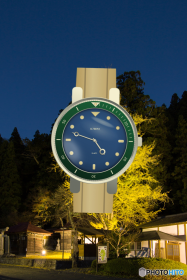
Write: 4:48
